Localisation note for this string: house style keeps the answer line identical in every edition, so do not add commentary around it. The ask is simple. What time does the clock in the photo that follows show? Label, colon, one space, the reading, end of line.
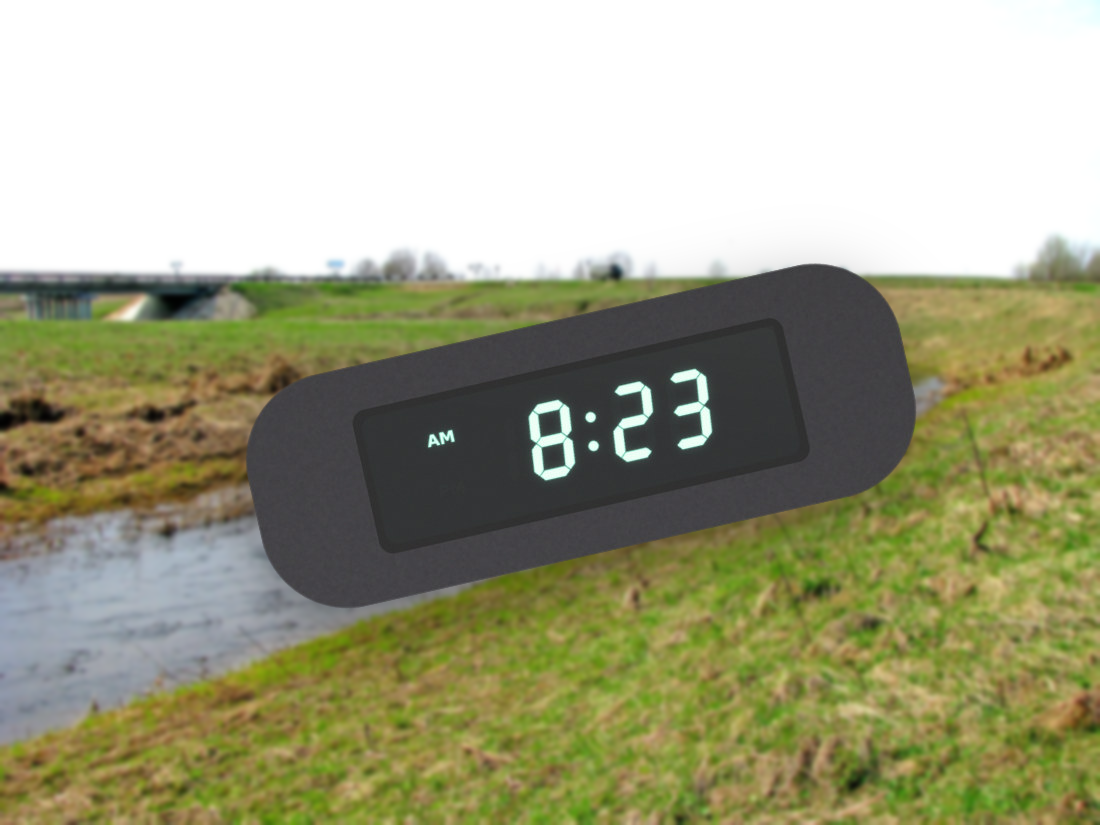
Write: 8:23
